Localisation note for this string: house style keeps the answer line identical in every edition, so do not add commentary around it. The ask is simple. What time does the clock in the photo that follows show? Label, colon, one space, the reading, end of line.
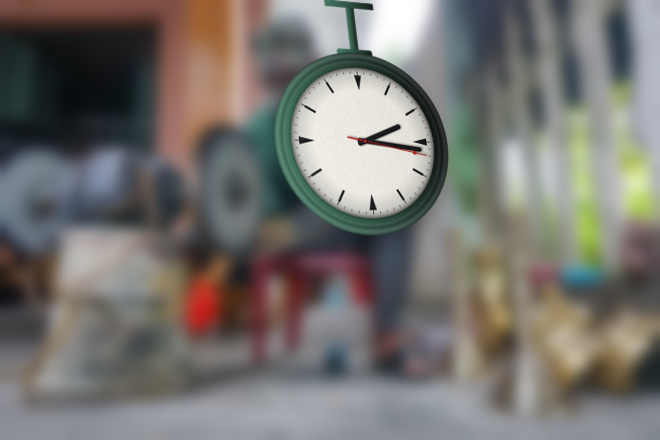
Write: 2:16:17
